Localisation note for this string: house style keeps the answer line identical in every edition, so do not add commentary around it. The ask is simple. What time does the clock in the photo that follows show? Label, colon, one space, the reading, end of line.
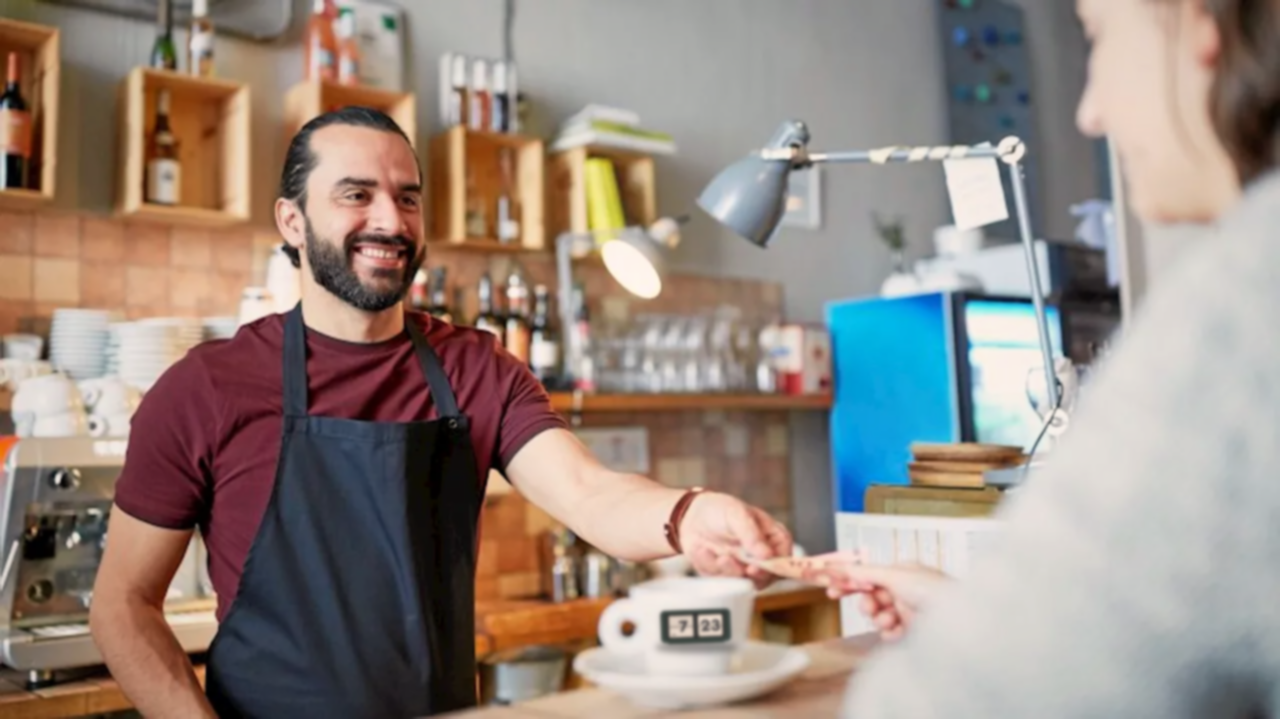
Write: 7:23
